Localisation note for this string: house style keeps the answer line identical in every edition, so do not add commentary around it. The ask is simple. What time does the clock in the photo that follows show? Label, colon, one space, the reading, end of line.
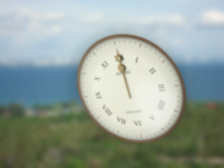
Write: 12:00
